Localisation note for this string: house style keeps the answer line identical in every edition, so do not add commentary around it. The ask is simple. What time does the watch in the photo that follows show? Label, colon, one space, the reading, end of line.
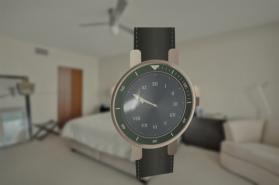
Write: 9:50
